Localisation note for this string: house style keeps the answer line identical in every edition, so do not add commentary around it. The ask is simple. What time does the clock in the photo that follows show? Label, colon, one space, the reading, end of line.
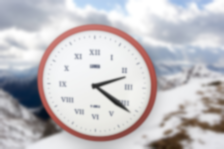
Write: 2:21
